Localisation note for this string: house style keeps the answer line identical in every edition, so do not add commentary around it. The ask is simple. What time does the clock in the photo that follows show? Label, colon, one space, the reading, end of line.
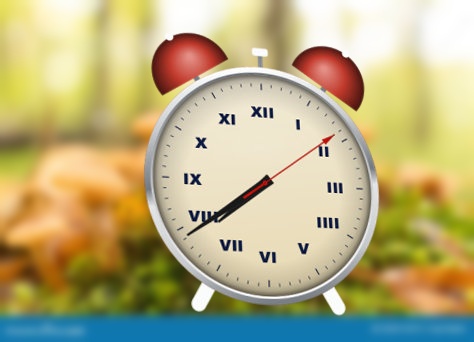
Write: 7:39:09
